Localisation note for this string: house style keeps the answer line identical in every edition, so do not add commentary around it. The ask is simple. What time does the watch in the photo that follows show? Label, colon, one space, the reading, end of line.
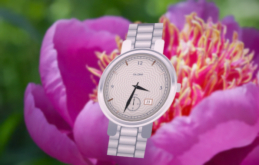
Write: 3:33
